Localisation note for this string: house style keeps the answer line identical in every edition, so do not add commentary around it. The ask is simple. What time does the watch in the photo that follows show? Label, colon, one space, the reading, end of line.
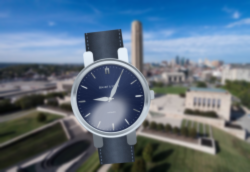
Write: 9:05
